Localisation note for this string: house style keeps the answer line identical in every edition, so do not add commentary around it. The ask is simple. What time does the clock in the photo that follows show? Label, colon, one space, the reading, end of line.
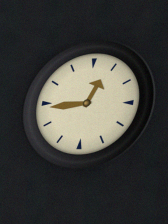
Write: 12:44
